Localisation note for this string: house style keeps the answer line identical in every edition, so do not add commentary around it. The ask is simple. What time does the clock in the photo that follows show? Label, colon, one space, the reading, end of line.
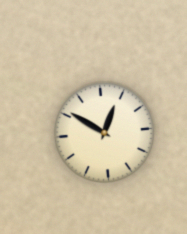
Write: 12:51
